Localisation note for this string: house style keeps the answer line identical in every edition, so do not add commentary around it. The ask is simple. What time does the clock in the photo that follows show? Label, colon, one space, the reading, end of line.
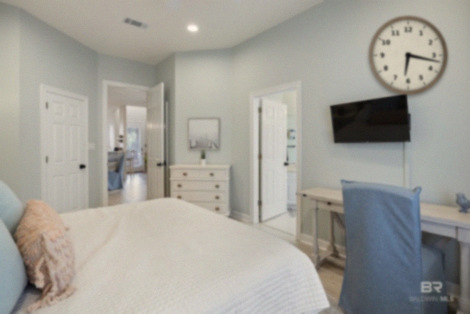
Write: 6:17
